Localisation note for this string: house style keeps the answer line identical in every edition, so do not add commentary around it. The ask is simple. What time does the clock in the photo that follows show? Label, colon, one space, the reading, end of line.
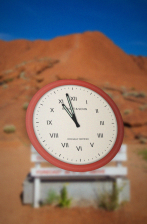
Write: 10:58
